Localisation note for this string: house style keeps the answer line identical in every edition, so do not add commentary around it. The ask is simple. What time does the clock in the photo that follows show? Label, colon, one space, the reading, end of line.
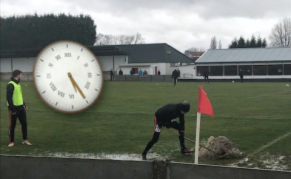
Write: 5:25
